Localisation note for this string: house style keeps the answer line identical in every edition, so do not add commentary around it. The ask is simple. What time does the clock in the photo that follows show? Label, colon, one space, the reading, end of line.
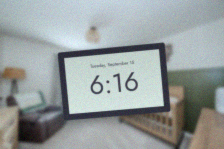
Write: 6:16
